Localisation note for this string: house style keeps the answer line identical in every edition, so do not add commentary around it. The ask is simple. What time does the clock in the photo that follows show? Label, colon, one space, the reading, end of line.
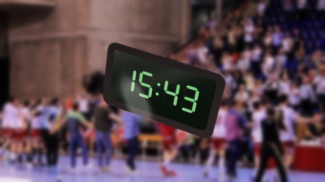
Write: 15:43
